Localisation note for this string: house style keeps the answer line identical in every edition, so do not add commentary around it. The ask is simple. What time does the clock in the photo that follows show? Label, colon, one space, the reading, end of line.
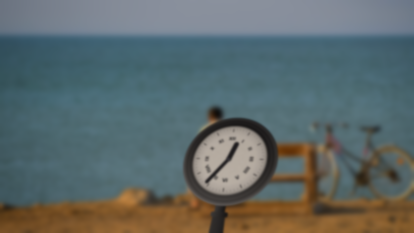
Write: 12:36
